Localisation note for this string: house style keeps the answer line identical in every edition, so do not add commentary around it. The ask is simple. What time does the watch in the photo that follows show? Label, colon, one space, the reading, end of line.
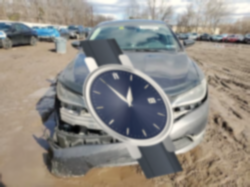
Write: 12:55
